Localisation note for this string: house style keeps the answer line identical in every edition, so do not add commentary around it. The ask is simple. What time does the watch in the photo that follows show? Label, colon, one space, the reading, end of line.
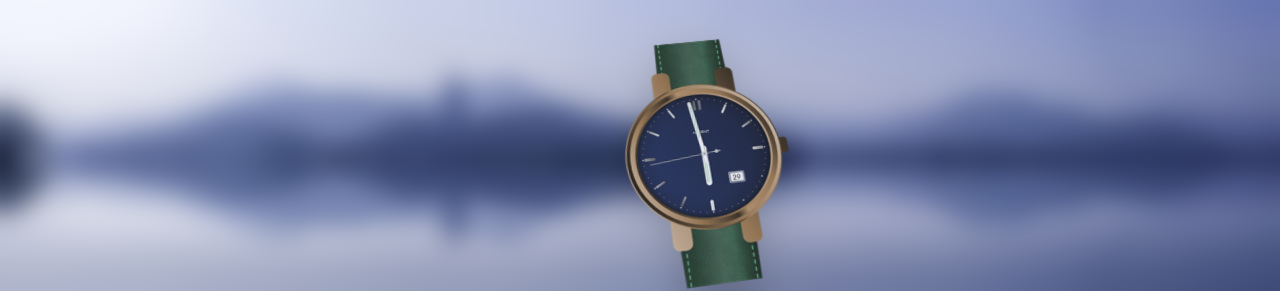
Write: 5:58:44
